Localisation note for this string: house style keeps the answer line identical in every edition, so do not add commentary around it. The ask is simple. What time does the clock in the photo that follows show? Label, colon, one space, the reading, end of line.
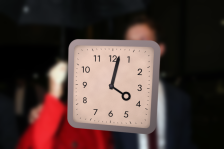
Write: 4:02
